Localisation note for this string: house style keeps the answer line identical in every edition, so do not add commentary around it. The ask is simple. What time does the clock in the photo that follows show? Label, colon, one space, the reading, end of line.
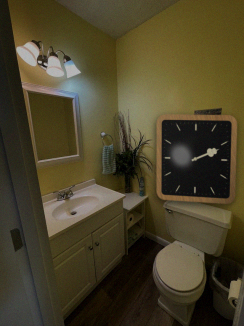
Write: 2:11
